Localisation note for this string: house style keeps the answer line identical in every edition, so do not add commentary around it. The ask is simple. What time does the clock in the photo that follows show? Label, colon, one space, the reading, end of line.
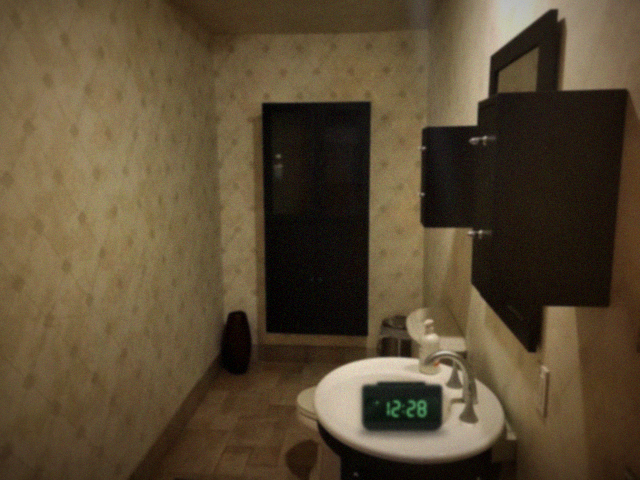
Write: 12:28
